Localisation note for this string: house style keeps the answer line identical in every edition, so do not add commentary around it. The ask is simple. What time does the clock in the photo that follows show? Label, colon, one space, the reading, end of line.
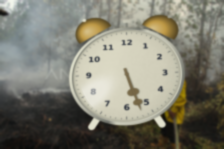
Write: 5:27
